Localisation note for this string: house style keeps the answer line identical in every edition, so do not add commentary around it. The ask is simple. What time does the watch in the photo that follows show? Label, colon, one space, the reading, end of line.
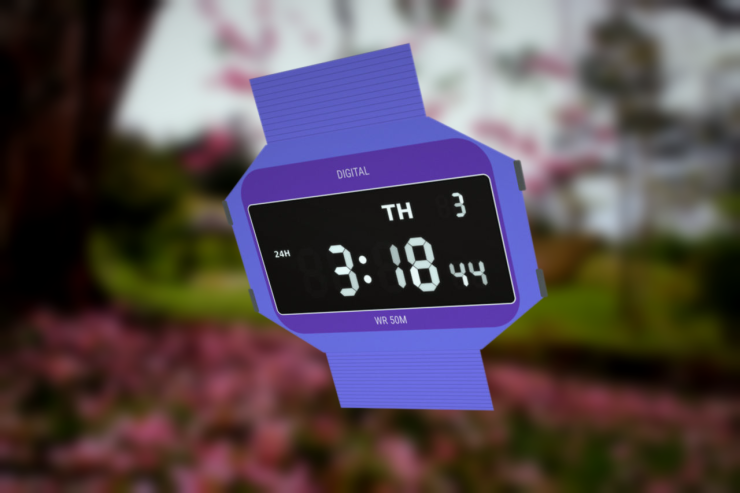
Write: 3:18:44
